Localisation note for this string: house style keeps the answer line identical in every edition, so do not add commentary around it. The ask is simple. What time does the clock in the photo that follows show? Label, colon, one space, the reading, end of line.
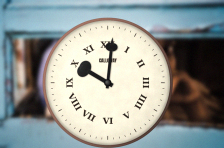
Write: 10:01
